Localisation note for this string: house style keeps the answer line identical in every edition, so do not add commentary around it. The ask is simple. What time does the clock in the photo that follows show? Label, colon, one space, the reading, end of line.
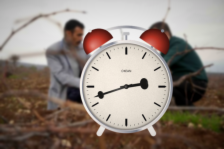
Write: 2:42
